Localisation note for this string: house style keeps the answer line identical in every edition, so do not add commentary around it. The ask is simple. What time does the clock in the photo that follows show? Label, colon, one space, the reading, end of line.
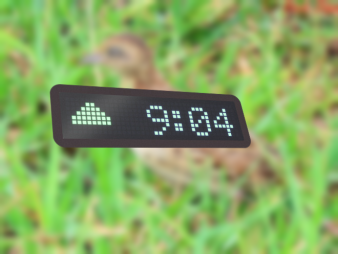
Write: 9:04
